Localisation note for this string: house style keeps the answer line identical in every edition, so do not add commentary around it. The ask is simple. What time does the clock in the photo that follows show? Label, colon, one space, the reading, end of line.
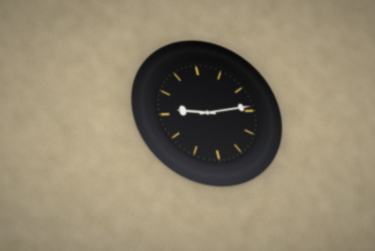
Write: 9:14
